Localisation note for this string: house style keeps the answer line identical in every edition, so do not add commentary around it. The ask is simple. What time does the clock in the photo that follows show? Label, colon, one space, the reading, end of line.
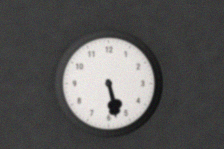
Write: 5:28
